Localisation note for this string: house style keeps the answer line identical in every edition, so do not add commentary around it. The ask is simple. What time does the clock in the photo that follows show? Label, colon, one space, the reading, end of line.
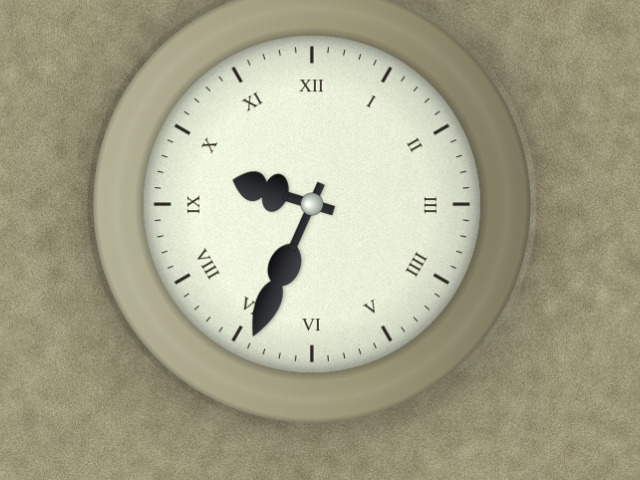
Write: 9:34
